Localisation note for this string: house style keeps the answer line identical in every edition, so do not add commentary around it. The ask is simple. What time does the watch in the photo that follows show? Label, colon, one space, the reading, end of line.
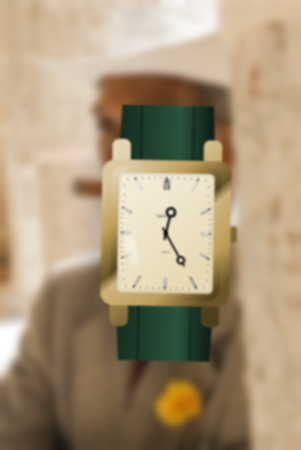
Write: 12:25
